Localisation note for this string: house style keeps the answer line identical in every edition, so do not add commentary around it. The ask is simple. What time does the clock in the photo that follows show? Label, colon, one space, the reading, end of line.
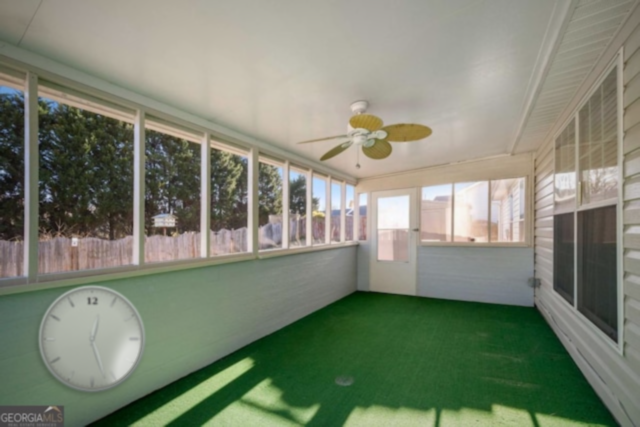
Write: 12:27
